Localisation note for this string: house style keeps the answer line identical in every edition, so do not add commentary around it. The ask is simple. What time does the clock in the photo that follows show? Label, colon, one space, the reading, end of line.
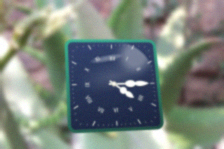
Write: 4:15
